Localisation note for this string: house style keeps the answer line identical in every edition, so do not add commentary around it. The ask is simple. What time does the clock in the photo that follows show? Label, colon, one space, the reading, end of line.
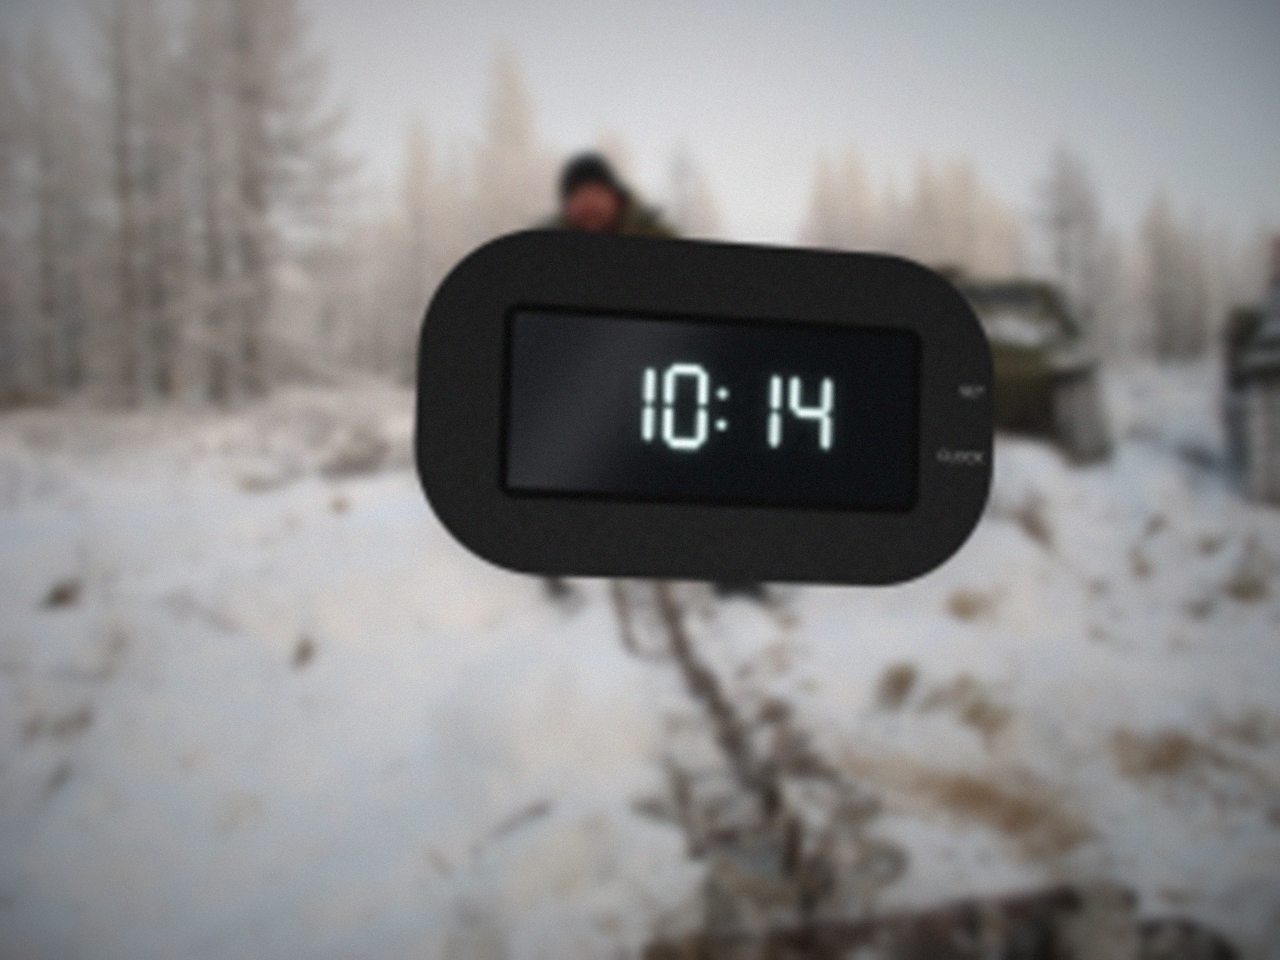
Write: 10:14
